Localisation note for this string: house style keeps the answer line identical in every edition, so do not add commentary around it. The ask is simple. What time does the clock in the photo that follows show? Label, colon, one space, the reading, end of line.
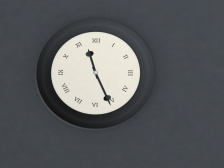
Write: 11:26
